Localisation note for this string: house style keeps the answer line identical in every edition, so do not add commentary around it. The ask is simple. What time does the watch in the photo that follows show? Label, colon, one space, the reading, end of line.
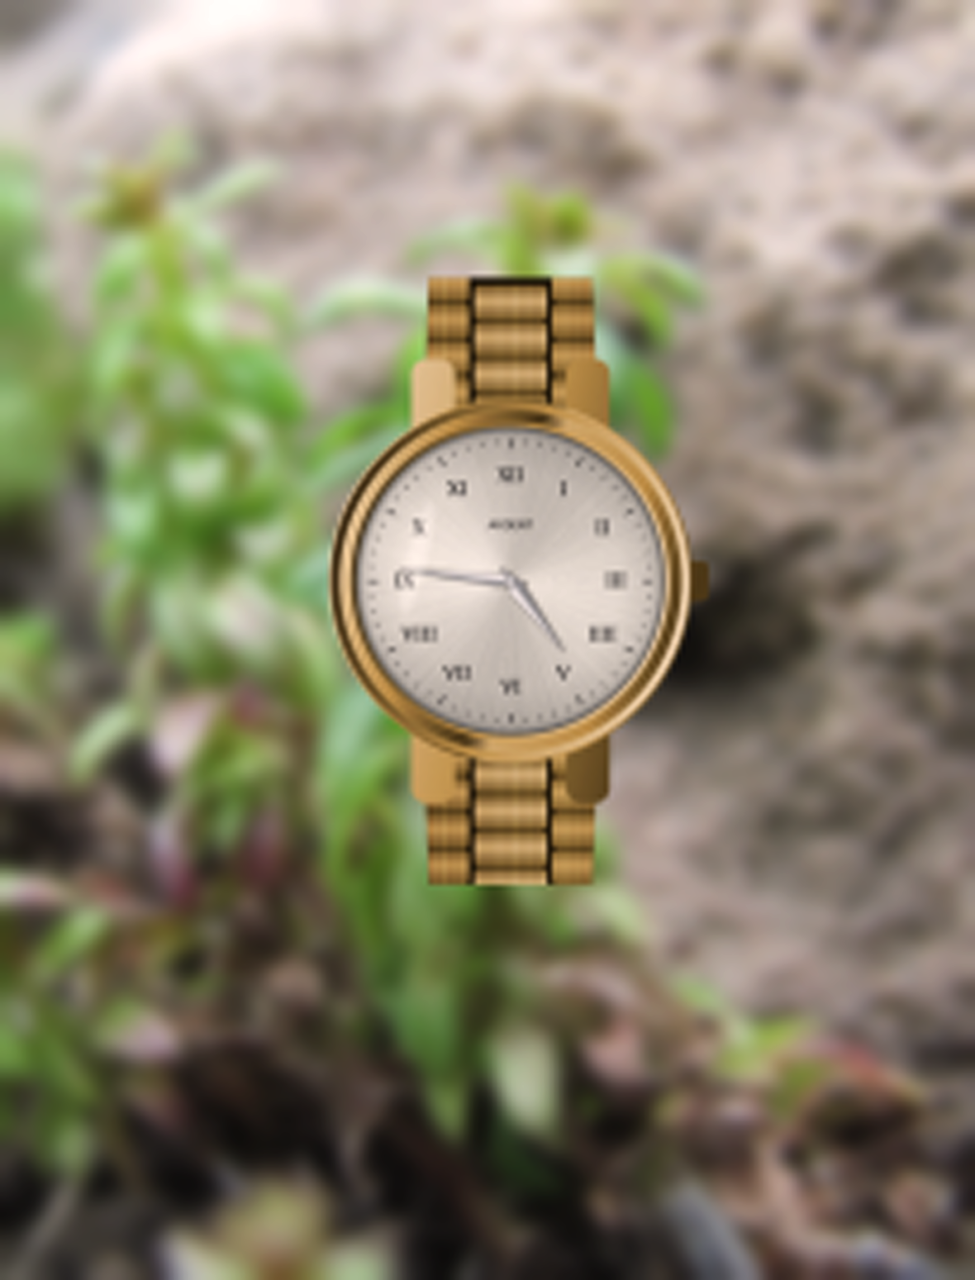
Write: 4:46
